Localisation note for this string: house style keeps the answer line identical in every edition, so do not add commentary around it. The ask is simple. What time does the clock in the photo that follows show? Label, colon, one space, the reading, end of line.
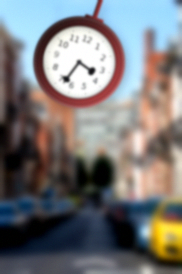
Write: 3:33
